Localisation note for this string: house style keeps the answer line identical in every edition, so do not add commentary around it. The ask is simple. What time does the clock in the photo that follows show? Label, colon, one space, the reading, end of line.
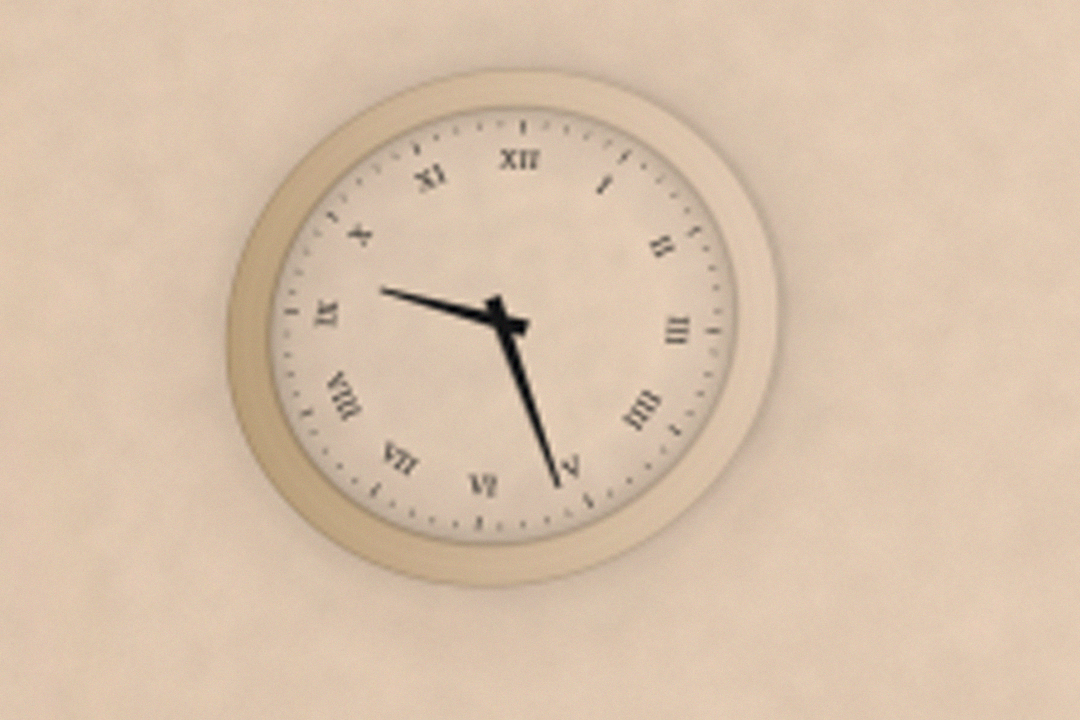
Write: 9:26
